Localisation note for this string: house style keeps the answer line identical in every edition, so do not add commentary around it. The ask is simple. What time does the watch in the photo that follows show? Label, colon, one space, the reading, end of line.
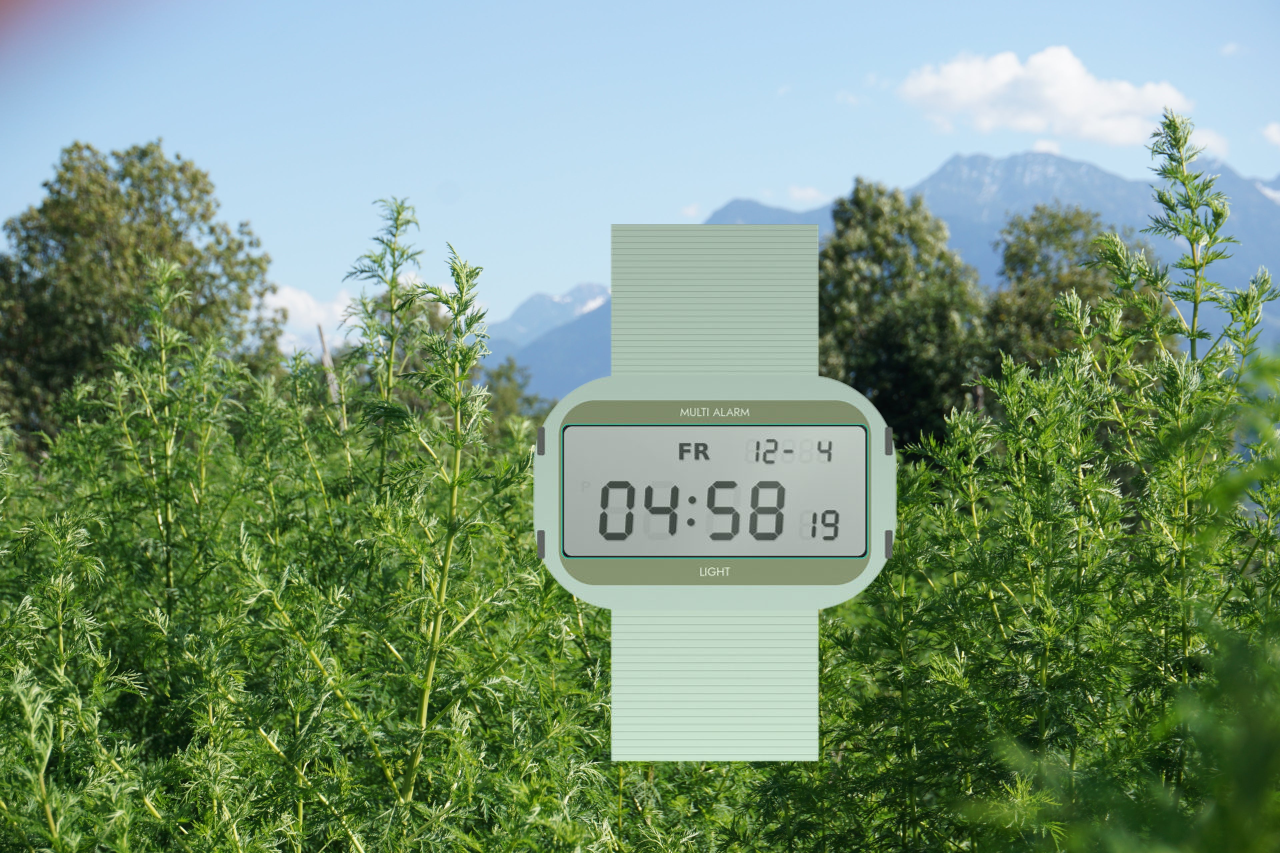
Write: 4:58:19
